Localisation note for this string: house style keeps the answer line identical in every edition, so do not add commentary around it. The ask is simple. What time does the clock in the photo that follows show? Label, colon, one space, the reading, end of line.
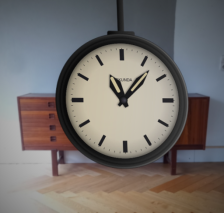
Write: 11:07
